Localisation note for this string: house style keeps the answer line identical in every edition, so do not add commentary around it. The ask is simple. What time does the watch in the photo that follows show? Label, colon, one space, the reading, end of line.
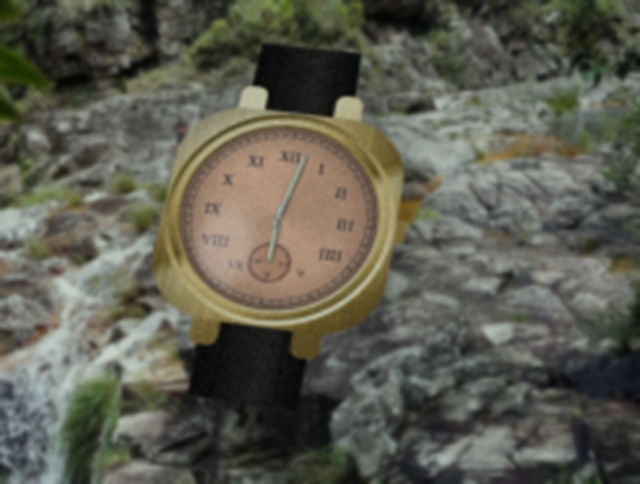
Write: 6:02
